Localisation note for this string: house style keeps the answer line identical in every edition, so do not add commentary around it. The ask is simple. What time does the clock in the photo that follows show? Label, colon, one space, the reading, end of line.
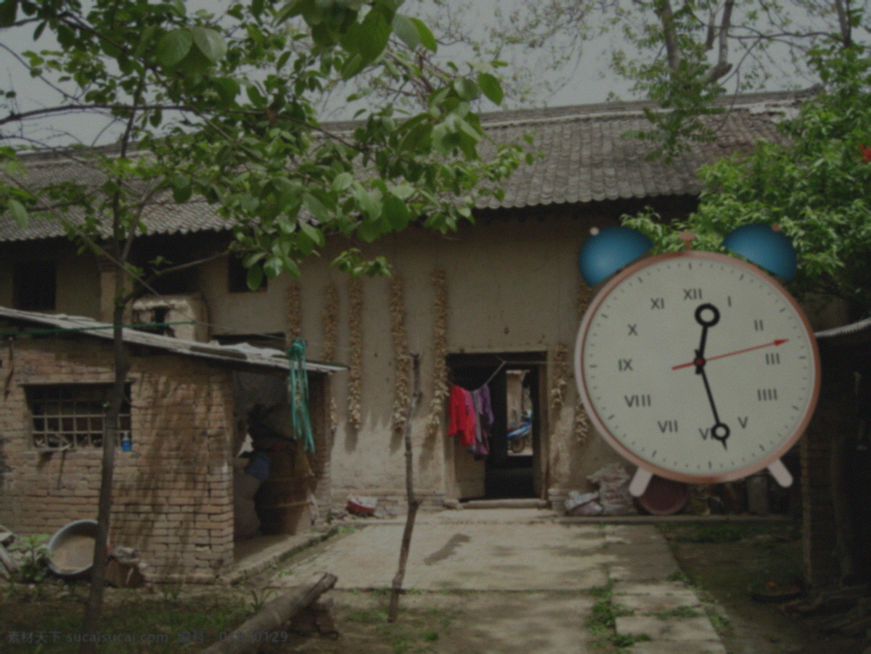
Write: 12:28:13
